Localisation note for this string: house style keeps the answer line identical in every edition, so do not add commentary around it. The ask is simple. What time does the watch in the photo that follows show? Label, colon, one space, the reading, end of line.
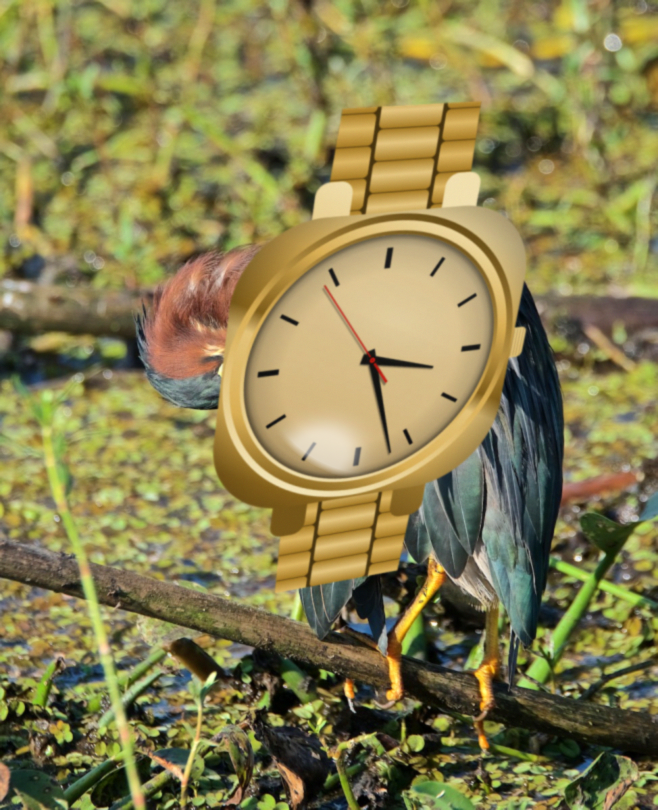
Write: 3:26:54
